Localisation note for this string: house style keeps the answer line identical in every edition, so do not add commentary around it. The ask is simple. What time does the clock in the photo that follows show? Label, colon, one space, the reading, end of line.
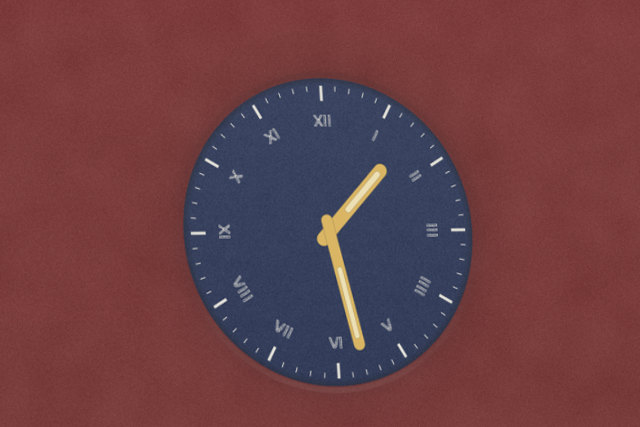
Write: 1:28
